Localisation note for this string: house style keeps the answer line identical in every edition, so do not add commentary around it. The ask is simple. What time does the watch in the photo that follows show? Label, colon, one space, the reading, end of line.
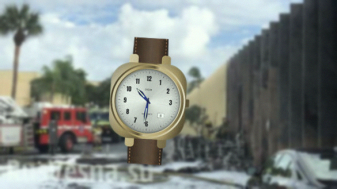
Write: 10:31
